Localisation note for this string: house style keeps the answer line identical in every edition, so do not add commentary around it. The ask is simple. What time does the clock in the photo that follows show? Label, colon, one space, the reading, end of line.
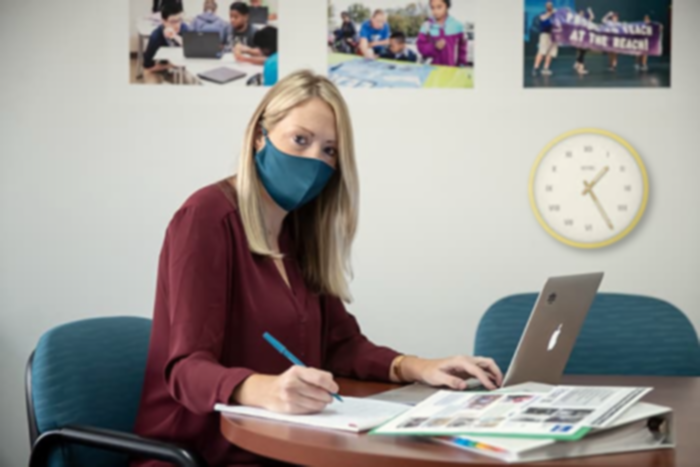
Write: 1:25
